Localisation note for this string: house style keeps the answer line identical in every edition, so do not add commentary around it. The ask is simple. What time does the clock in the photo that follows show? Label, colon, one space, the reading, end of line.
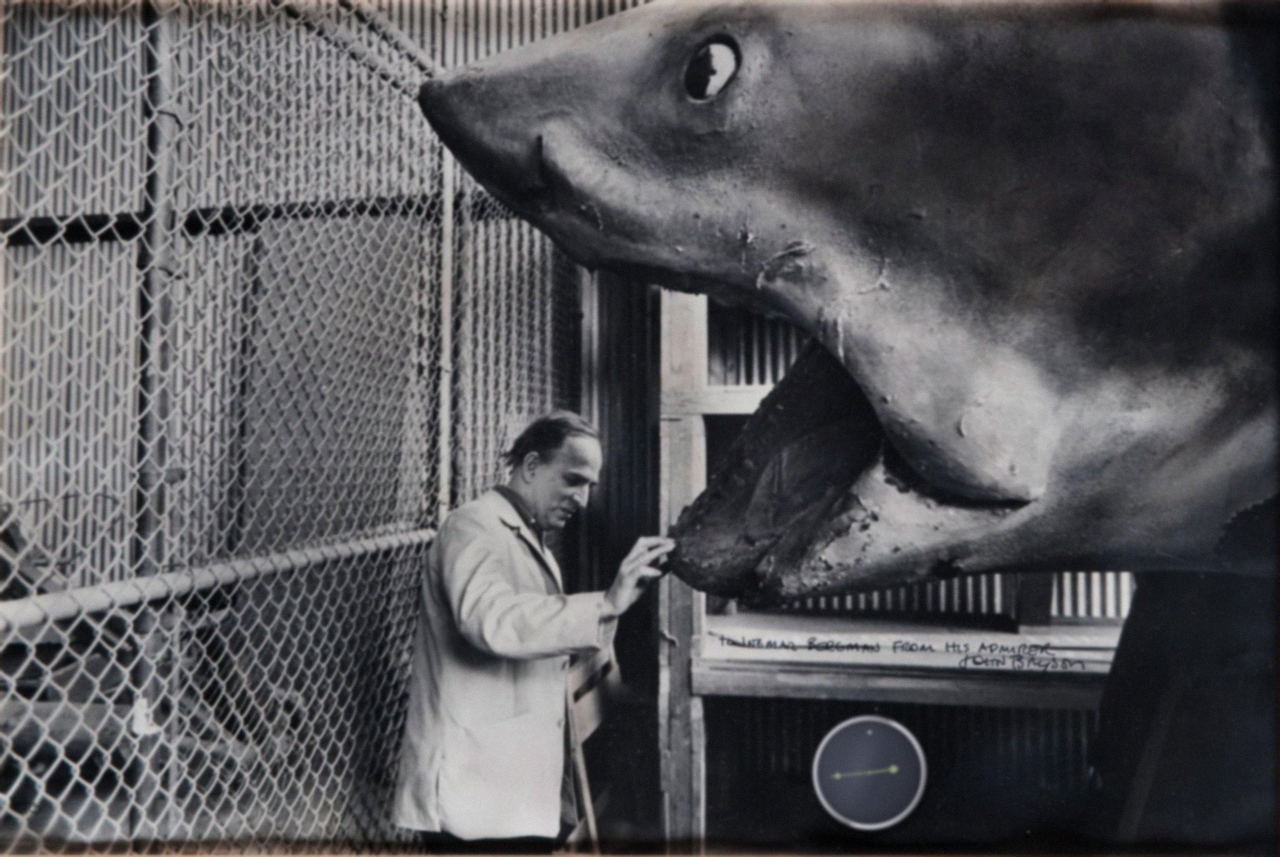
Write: 2:44
